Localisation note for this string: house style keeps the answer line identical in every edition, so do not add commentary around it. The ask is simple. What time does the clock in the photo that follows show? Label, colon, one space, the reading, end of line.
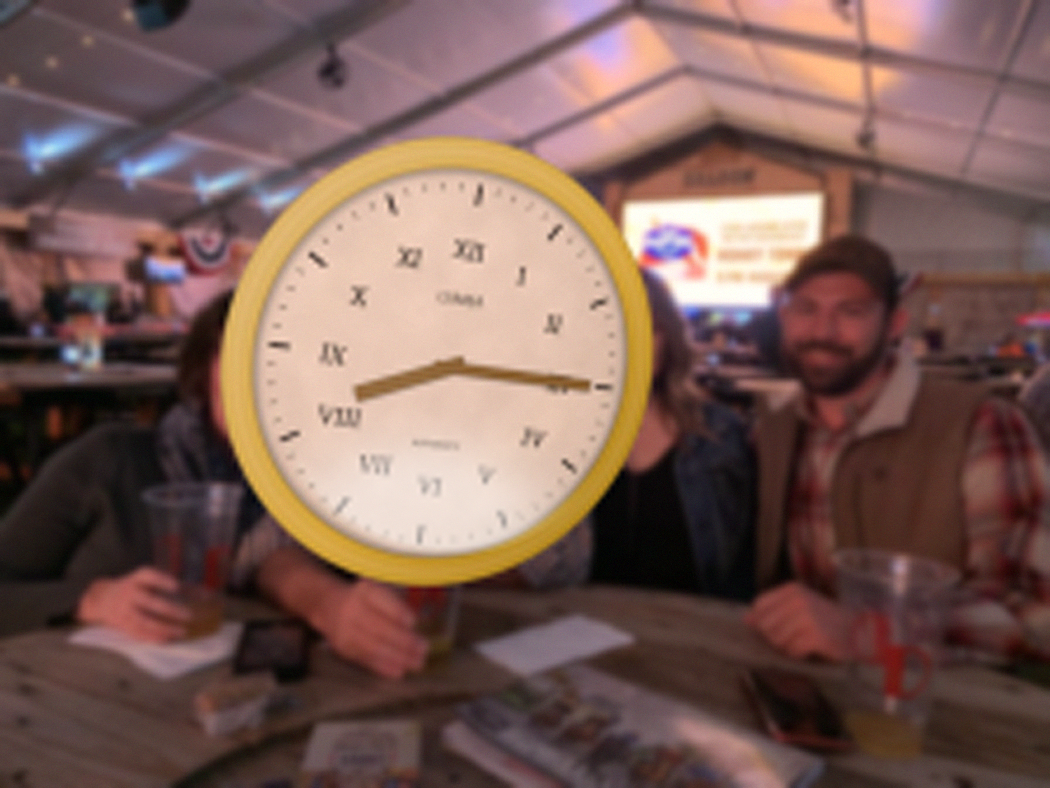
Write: 8:15
